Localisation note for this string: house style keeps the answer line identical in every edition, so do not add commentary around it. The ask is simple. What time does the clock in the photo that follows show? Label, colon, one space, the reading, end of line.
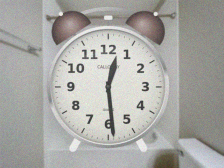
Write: 12:29
